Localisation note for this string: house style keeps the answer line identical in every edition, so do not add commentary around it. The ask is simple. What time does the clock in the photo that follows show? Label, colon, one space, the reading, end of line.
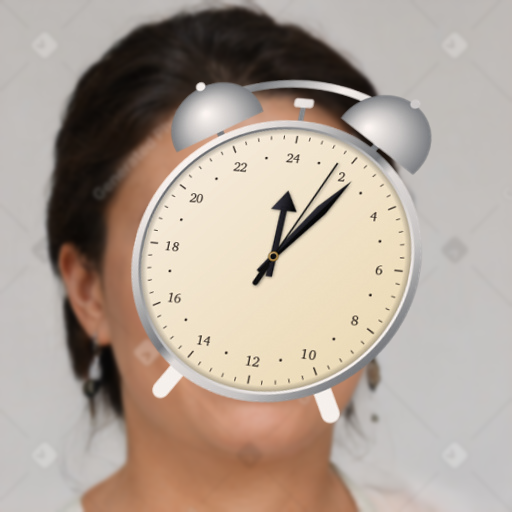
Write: 0:06:04
